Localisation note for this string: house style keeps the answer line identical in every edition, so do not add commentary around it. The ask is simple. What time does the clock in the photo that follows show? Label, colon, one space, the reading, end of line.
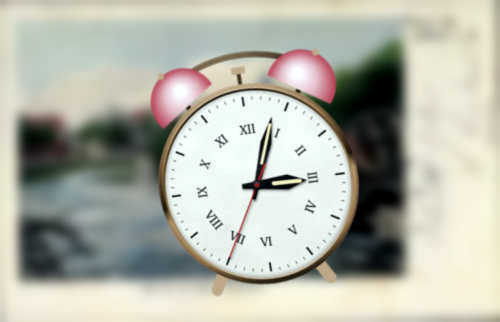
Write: 3:03:35
